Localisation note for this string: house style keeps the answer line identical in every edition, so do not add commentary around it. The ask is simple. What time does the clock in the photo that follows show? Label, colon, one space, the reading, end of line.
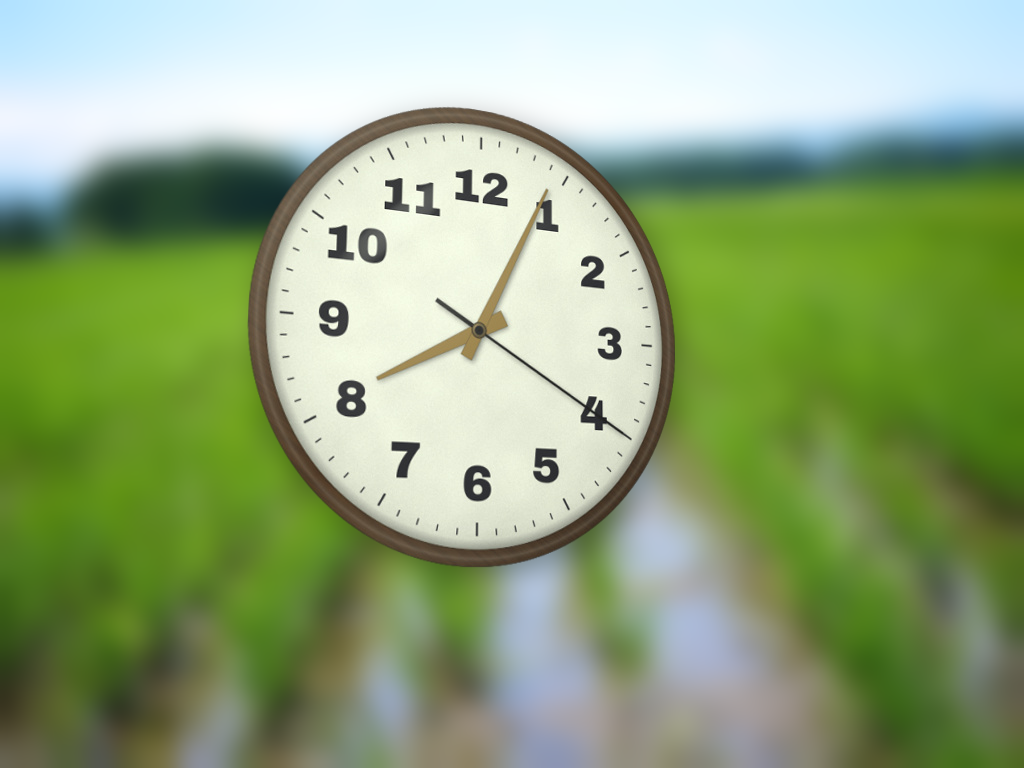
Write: 8:04:20
